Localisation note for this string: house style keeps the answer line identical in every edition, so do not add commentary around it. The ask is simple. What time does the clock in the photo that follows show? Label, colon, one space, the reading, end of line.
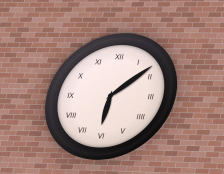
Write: 6:08
